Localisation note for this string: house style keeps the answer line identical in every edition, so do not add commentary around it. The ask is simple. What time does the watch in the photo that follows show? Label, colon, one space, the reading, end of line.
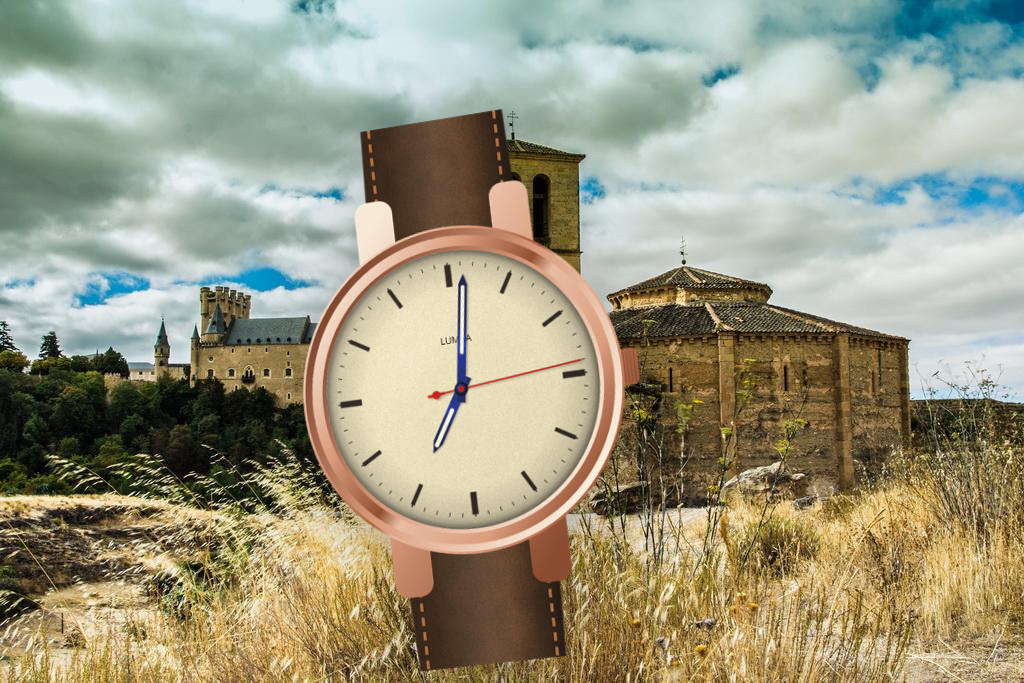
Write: 7:01:14
